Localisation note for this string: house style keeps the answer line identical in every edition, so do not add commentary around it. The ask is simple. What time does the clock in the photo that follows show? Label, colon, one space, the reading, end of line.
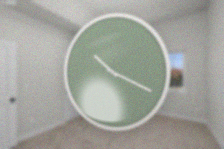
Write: 10:19
